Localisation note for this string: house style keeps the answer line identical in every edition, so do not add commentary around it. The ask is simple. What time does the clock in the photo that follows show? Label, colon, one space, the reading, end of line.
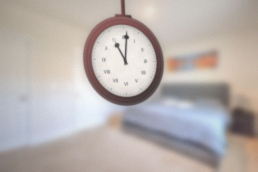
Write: 11:01
